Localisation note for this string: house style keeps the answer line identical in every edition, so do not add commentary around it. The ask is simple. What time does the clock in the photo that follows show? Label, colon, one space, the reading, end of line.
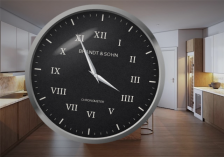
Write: 3:55
